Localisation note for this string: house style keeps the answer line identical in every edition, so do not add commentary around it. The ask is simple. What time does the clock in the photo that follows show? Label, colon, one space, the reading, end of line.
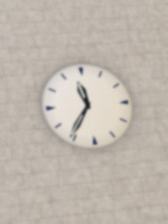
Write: 11:36
